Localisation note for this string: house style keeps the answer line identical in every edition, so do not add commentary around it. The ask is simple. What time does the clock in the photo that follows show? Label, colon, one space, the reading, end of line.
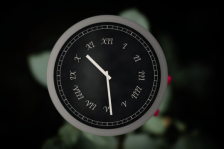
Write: 10:29
